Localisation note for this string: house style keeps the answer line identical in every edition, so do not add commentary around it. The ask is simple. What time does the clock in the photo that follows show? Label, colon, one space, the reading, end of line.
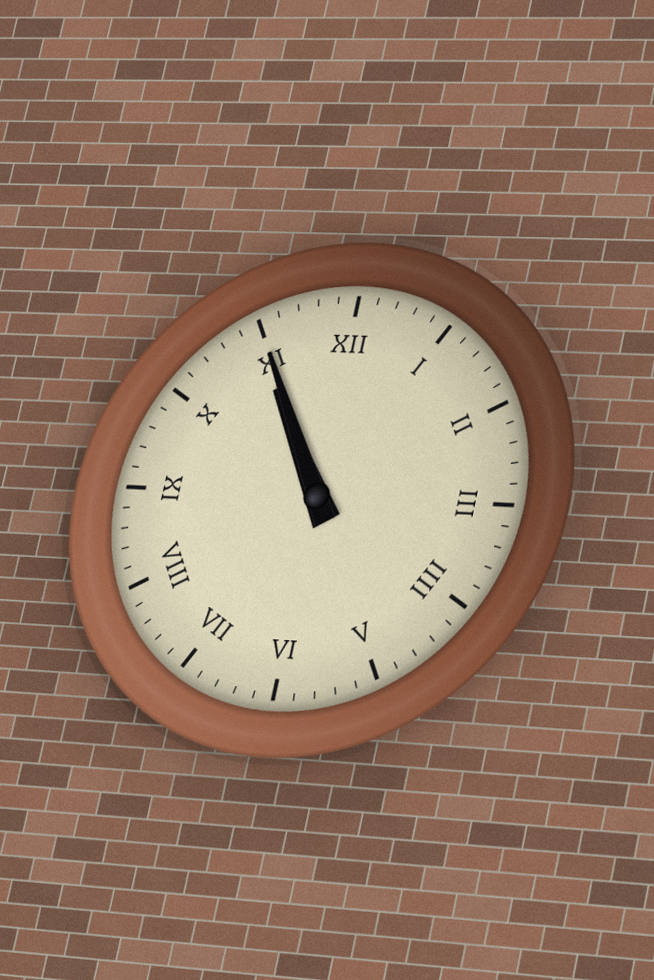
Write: 10:55
